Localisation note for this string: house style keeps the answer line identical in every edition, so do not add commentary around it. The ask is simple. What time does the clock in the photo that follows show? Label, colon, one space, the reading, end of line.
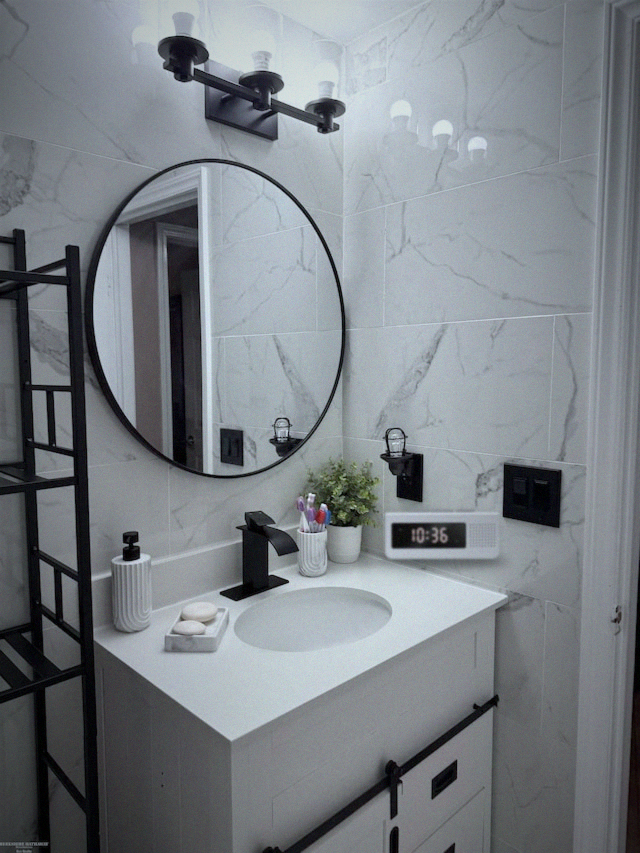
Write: 10:36
